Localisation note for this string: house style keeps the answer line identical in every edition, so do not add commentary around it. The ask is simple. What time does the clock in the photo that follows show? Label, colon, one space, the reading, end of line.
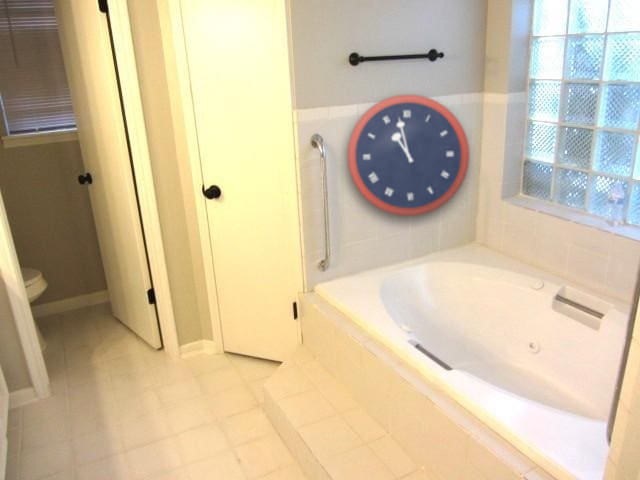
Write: 10:58
